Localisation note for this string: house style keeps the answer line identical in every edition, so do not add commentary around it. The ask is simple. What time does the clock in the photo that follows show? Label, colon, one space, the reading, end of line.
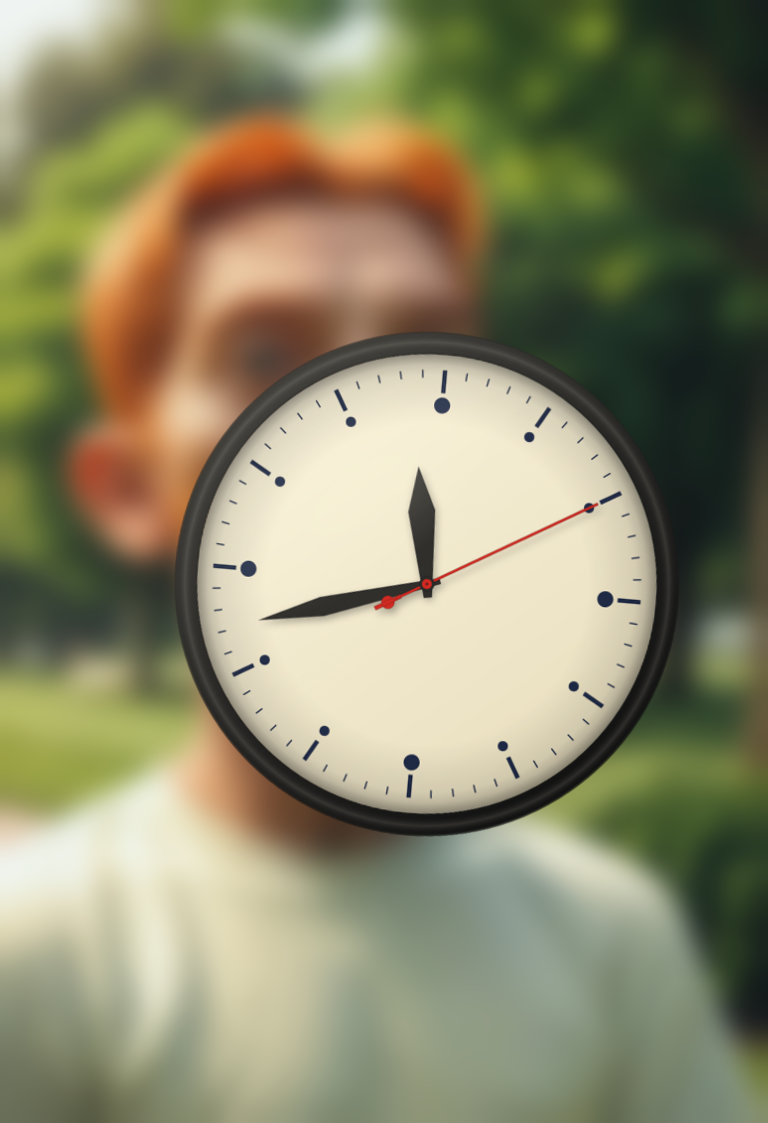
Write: 11:42:10
